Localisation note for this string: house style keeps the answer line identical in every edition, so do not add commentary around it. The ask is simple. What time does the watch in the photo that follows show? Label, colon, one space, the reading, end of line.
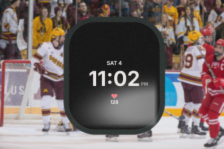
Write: 11:02
